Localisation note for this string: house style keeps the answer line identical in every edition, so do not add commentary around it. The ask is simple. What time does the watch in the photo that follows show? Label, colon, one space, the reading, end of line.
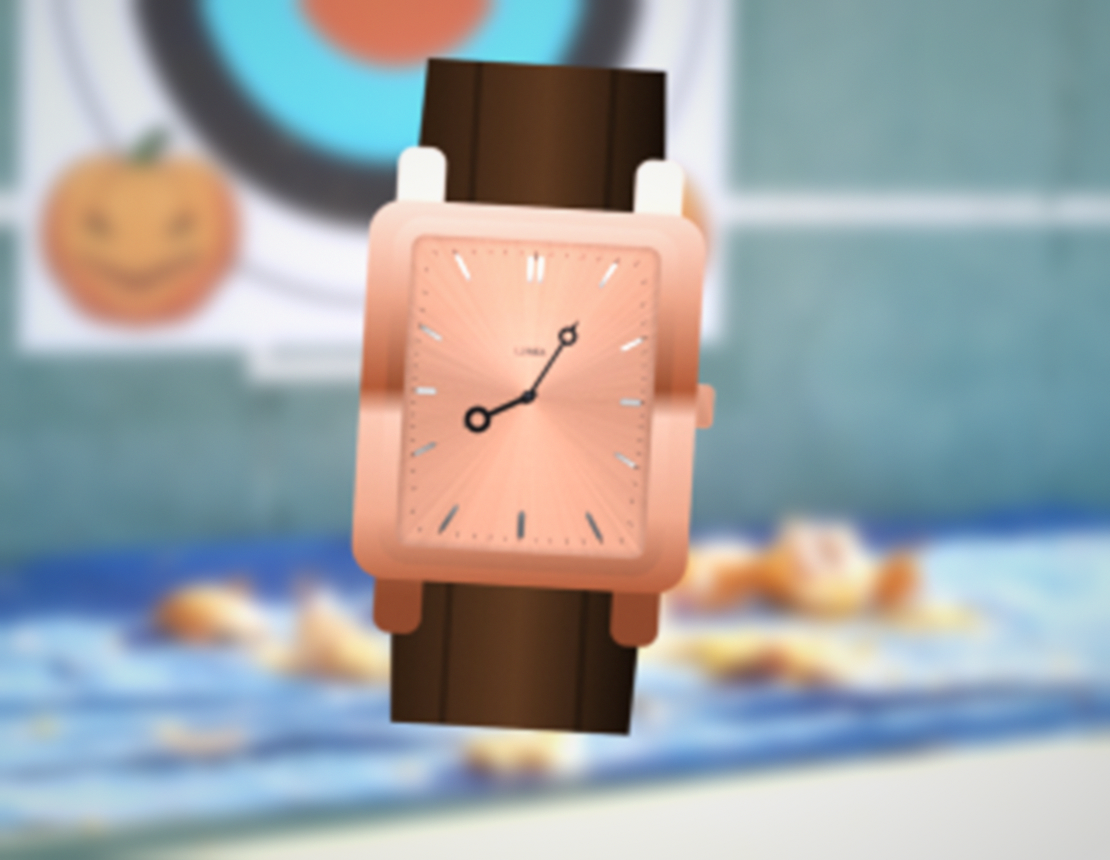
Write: 8:05
